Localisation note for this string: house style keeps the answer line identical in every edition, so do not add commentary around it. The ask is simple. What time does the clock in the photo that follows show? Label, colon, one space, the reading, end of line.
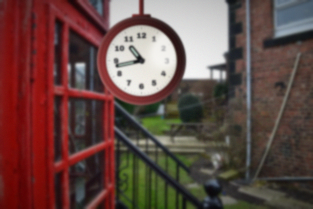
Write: 10:43
